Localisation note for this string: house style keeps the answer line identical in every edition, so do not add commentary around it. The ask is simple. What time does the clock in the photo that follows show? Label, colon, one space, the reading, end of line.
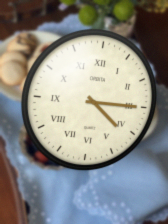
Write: 4:15
